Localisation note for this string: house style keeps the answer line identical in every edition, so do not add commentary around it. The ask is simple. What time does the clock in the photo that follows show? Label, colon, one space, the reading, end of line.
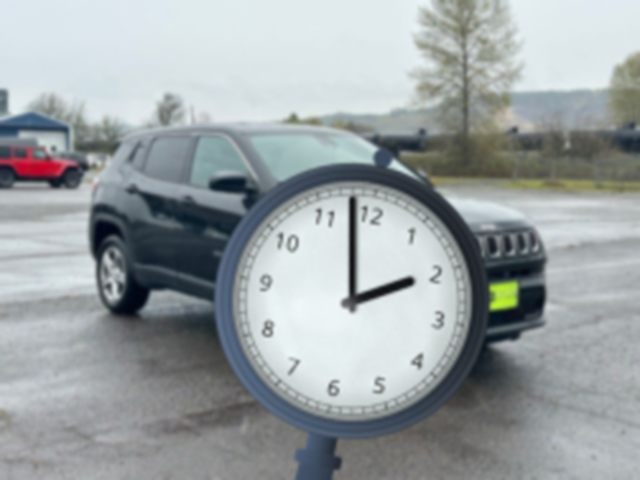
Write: 1:58
